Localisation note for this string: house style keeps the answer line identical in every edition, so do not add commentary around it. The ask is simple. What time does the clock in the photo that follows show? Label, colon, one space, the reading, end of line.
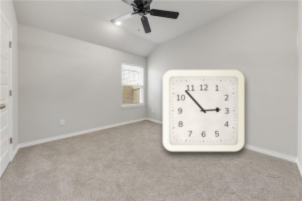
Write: 2:53
